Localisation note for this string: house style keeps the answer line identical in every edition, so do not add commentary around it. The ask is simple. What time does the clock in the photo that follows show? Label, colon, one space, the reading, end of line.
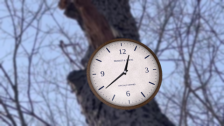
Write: 12:39
